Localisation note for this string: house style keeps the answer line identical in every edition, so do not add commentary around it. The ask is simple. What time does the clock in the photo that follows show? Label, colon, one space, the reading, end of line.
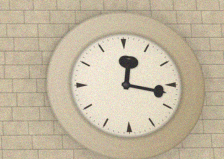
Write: 12:17
